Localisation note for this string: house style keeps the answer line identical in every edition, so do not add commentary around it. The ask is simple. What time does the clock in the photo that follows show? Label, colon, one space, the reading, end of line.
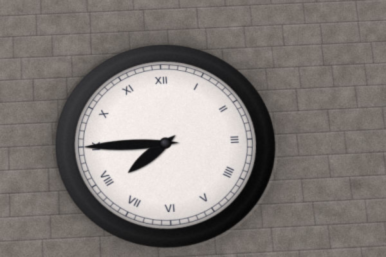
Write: 7:45
